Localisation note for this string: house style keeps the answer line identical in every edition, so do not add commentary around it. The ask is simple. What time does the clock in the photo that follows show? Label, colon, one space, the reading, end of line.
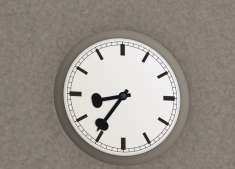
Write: 8:36
